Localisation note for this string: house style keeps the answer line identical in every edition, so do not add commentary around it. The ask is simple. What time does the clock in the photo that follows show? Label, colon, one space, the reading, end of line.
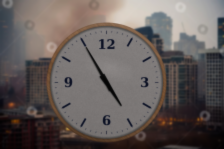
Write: 4:55
